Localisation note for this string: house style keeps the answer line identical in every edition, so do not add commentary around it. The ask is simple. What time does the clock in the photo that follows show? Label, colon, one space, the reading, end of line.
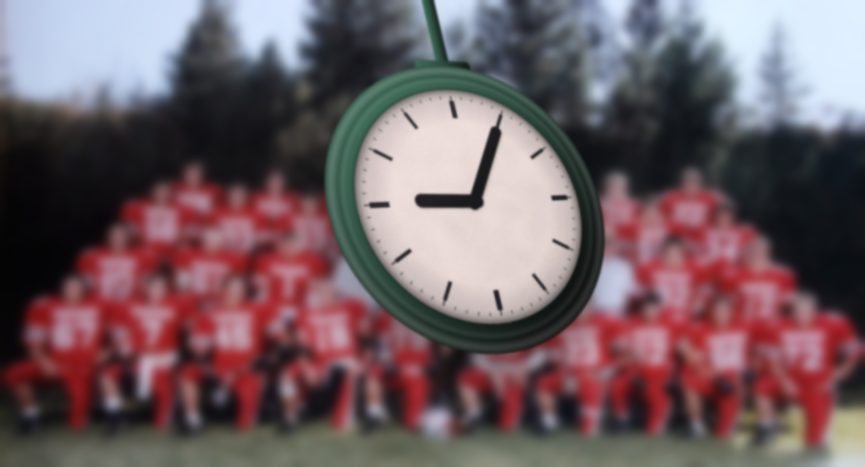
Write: 9:05
